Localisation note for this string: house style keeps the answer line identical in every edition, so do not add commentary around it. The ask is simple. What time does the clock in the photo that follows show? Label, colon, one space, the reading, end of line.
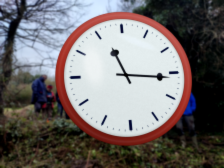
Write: 11:16
